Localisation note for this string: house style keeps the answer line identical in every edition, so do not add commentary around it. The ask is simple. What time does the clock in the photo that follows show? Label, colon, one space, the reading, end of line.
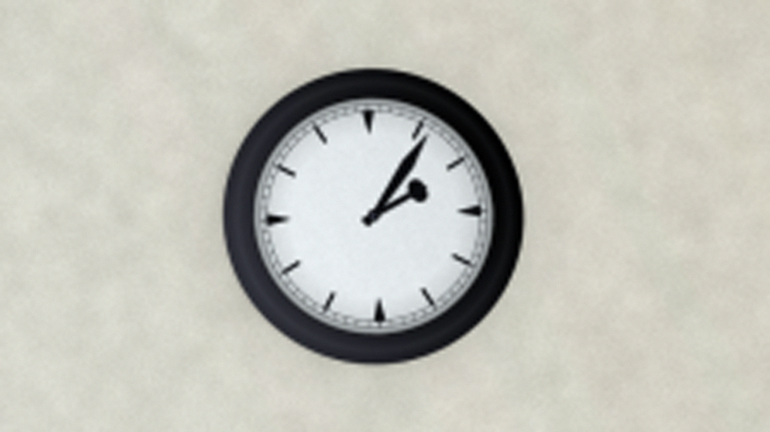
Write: 2:06
